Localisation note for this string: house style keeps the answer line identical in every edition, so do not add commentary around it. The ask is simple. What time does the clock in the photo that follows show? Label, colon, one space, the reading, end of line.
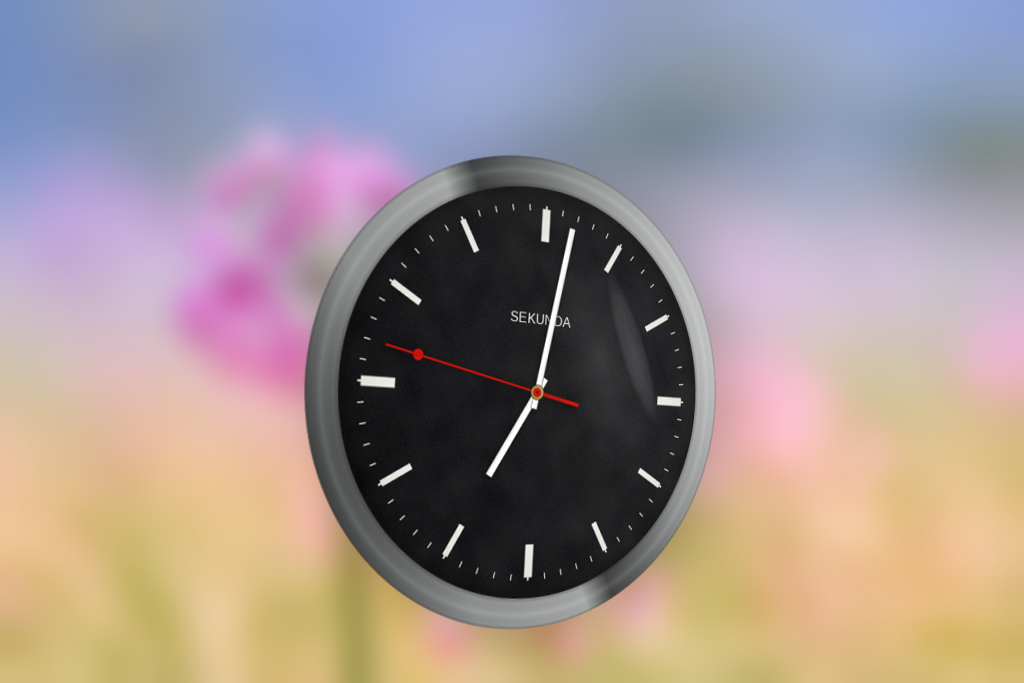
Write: 7:01:47
